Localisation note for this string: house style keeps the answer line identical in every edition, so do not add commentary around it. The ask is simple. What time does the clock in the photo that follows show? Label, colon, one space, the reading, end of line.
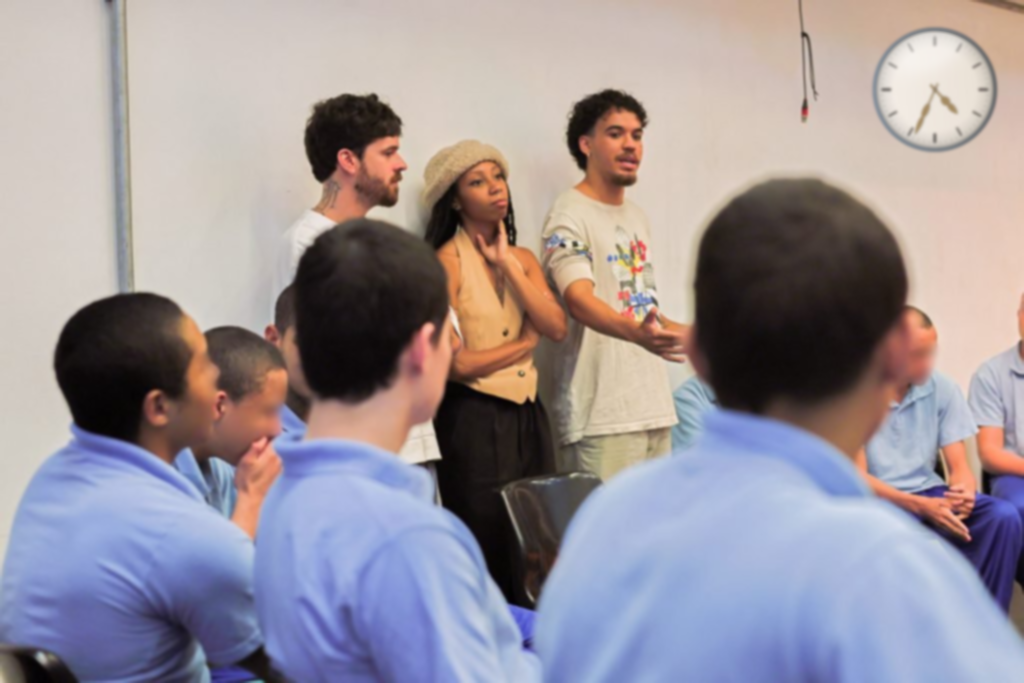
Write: 4:34
